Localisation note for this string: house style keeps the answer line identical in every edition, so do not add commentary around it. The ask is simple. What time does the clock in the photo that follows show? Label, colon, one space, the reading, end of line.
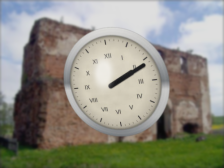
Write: 2:11
